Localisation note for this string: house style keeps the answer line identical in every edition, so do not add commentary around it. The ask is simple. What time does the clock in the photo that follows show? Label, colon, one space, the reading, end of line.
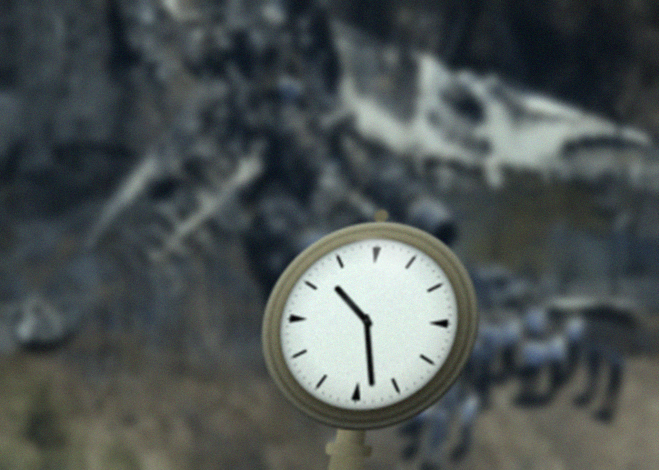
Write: 10:28
